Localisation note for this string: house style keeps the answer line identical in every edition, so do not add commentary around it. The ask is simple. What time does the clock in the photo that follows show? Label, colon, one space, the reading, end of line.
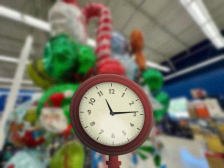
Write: 11:14
